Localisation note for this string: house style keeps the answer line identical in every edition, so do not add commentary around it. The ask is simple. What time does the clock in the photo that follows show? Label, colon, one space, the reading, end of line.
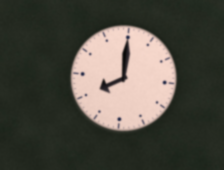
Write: 8:00
